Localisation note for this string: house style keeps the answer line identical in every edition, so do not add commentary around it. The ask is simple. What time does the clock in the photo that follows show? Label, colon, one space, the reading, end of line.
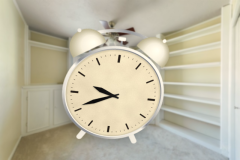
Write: 9:41
